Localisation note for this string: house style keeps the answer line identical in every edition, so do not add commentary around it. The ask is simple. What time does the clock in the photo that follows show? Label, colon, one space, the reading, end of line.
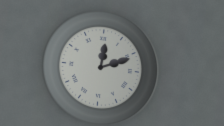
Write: 12:11
